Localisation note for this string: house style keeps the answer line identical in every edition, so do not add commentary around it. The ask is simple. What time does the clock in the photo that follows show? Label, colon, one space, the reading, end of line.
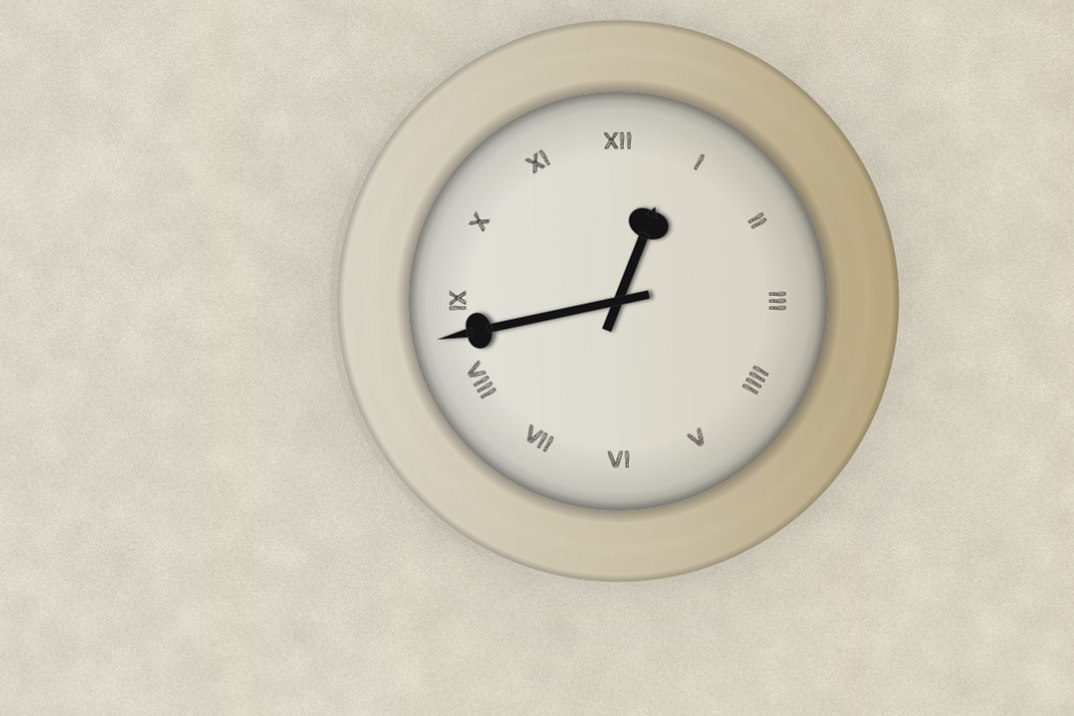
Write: 12:43
